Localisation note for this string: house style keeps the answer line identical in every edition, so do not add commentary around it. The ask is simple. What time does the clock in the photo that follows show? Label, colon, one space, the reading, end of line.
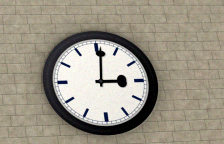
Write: 3:01
